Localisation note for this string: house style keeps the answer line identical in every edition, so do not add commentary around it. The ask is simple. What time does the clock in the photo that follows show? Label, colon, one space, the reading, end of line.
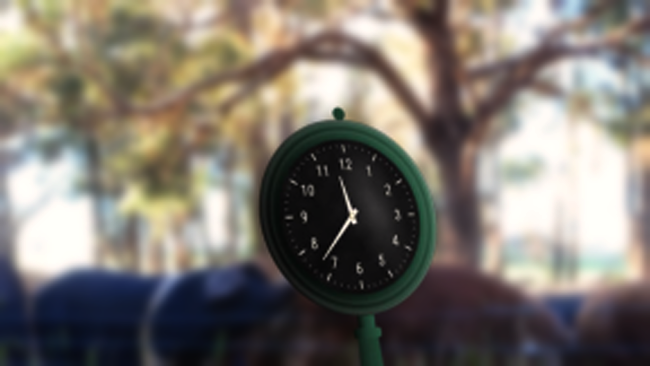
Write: 11:37
